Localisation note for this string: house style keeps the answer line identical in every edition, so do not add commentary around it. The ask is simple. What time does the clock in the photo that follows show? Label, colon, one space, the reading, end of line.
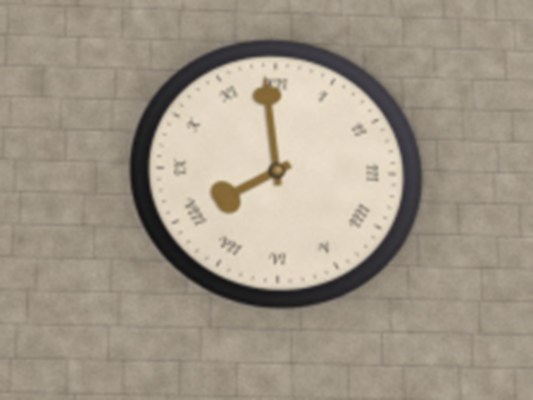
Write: 7:59
